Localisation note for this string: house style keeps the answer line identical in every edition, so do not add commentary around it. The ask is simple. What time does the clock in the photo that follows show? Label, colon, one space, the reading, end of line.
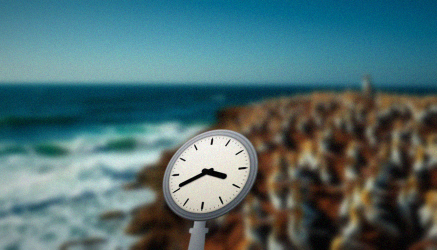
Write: 3:41
